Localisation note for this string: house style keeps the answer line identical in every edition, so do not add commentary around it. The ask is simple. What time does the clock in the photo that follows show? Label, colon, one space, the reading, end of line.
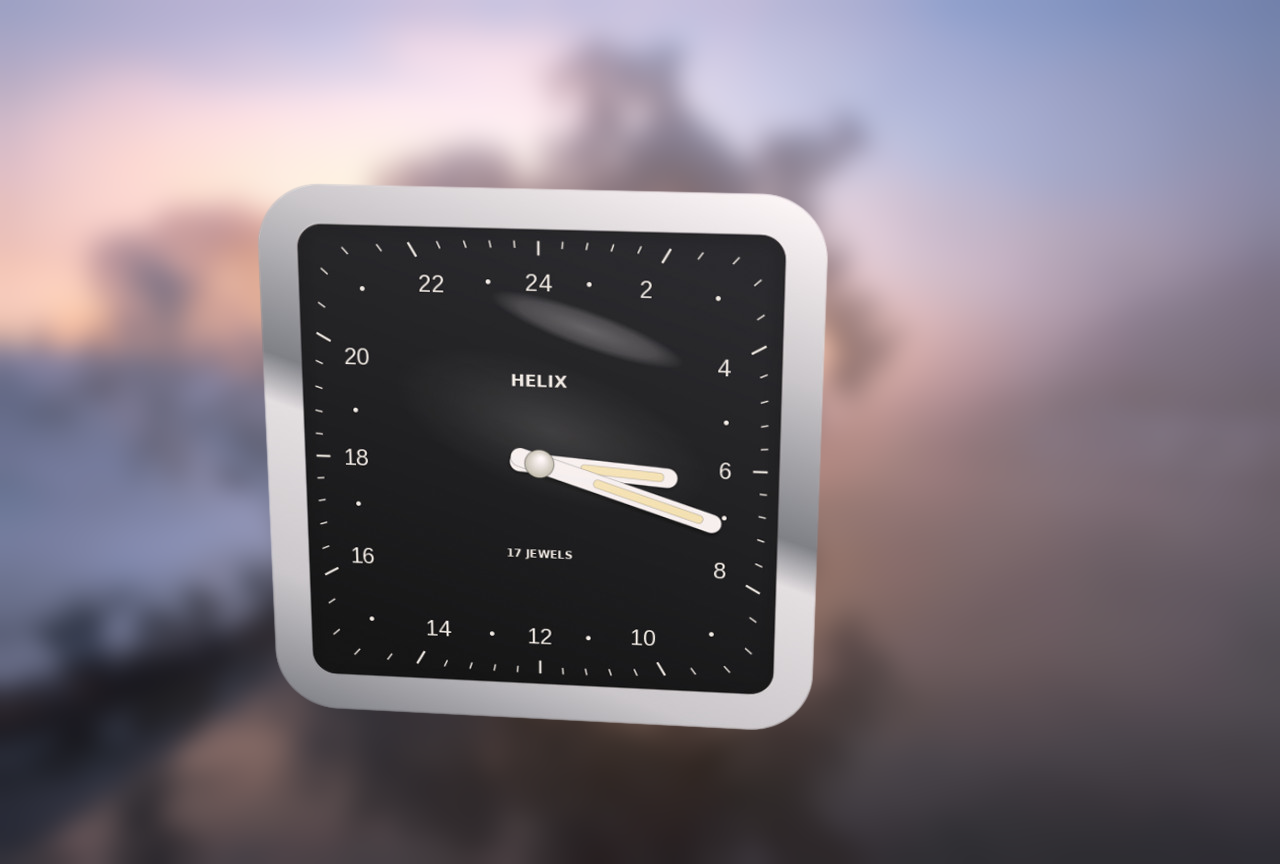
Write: 6:18
